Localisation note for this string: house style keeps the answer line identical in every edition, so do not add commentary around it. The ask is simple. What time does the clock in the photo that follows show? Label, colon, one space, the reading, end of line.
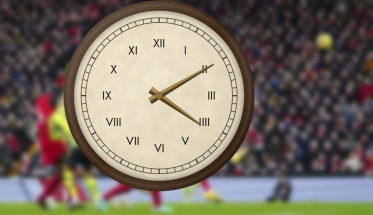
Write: 4:10
